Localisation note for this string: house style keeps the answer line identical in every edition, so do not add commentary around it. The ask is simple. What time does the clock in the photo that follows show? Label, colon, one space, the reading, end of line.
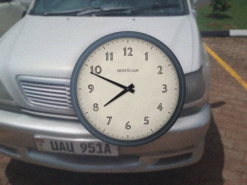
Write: 7:49
